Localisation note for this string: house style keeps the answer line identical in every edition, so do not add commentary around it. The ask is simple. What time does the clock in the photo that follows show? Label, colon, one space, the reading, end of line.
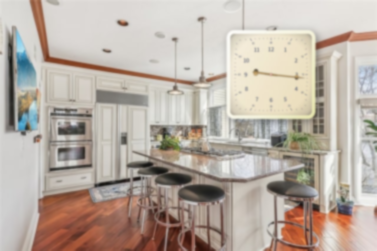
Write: 9:16
